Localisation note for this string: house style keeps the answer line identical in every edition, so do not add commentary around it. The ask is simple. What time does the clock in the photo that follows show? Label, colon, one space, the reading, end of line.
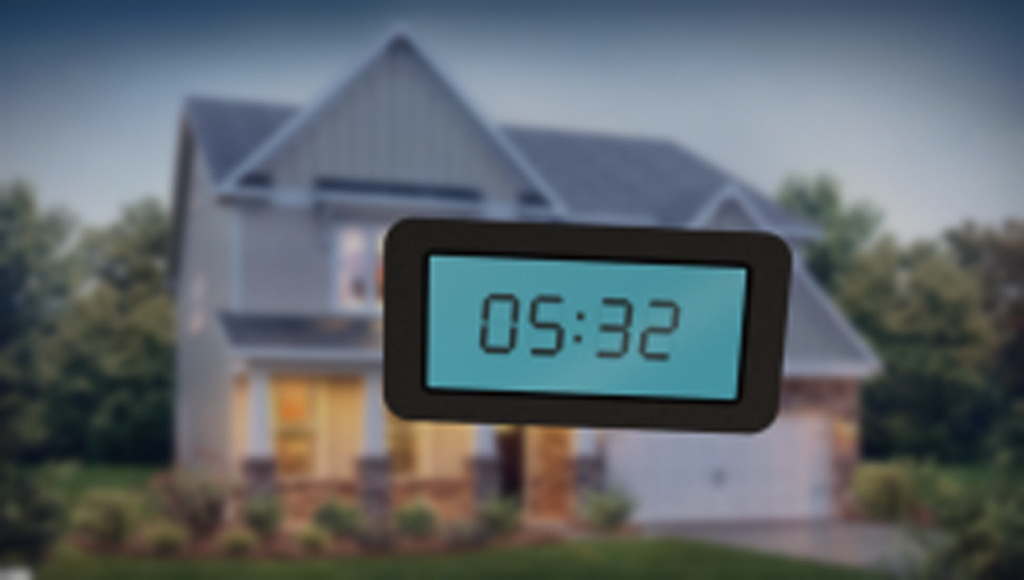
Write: 5:32
